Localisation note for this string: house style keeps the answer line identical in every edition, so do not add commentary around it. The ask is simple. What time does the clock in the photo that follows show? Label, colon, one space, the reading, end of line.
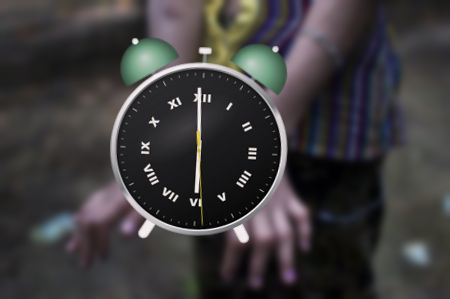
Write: 5:59:29
